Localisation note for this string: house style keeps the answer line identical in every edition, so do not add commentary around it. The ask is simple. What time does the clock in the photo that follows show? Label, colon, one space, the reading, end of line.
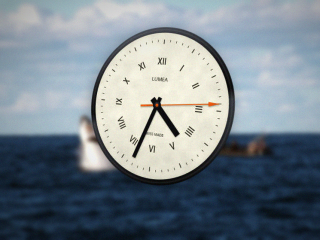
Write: 4:33:14
